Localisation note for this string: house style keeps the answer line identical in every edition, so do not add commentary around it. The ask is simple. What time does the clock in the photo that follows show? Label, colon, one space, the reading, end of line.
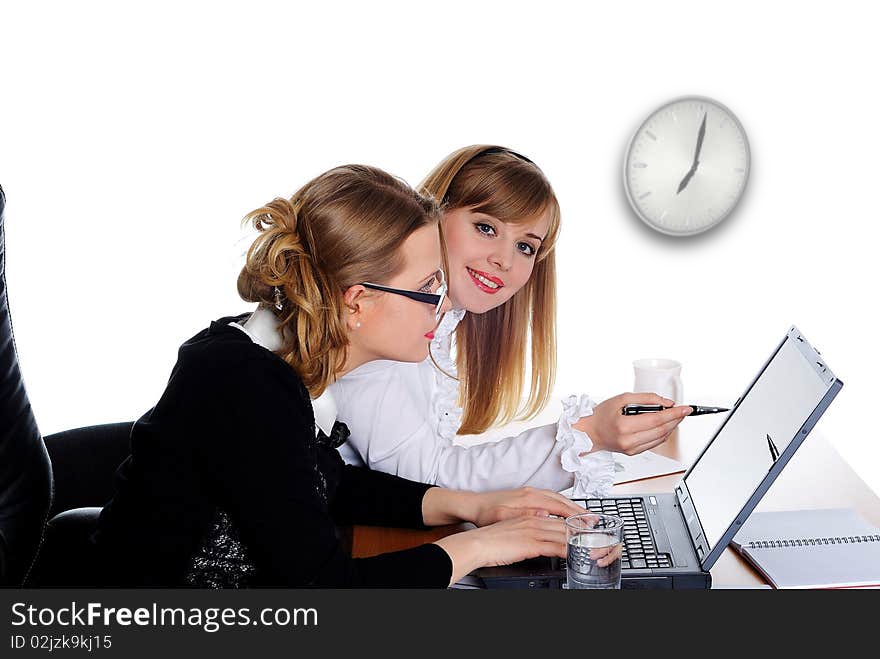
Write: 7:01
